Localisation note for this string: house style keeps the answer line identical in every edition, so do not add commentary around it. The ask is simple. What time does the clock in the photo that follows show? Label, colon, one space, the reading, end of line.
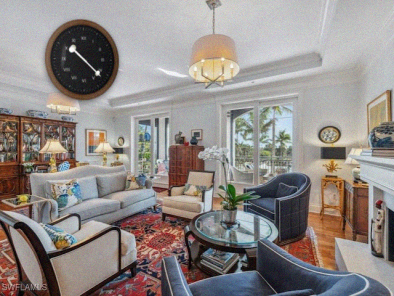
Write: 10:22
